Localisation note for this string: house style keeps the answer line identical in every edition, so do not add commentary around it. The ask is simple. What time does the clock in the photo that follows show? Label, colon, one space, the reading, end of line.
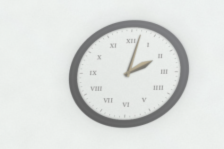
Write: 2:02
